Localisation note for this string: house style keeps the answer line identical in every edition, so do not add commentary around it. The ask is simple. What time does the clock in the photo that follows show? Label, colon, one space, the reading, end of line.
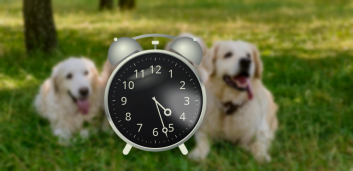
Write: 4:27
